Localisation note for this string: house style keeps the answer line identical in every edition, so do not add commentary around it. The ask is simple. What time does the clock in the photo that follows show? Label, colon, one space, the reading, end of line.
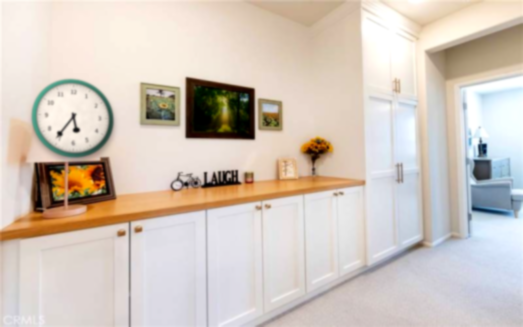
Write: 5:36
